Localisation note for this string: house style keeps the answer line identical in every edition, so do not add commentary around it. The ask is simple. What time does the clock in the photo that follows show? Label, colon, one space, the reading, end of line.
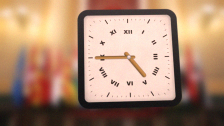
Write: 4:45
